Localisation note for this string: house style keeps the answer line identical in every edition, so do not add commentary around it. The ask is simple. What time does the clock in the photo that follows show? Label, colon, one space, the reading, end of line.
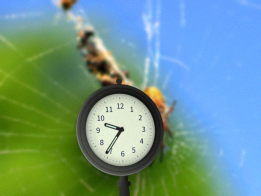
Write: 9:36
